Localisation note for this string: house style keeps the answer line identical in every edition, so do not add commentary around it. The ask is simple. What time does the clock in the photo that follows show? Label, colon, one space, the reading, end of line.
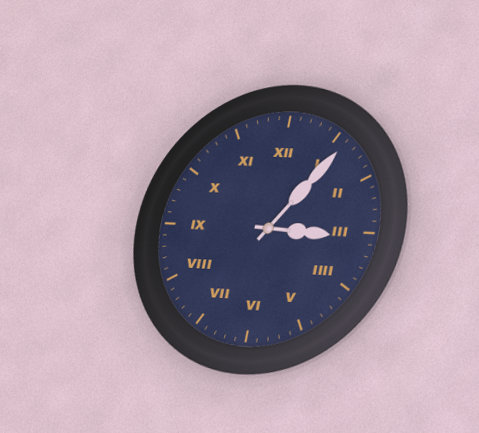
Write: 3:06
